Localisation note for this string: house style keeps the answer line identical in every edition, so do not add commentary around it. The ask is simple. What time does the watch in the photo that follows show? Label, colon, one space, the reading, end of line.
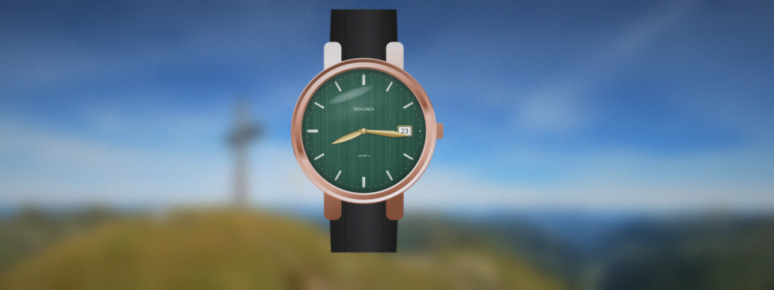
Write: 8:16
